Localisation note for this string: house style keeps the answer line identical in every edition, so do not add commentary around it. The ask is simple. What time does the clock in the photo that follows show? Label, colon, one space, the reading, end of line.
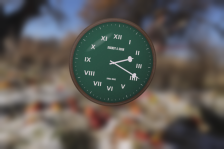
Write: 2:19
